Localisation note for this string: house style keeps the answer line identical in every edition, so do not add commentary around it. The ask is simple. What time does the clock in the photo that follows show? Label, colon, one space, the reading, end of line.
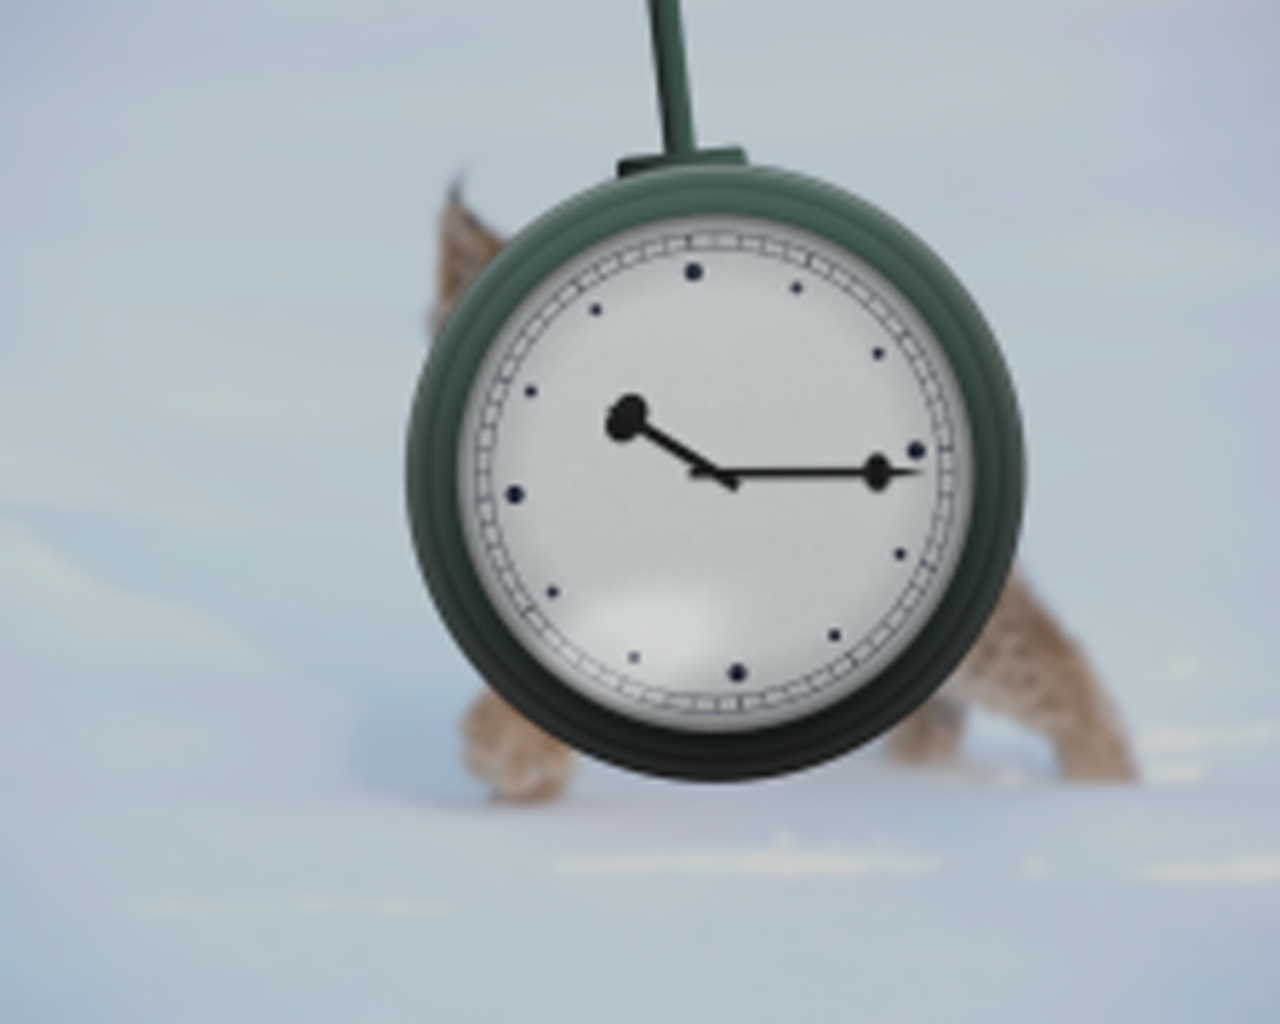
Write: 10:16
